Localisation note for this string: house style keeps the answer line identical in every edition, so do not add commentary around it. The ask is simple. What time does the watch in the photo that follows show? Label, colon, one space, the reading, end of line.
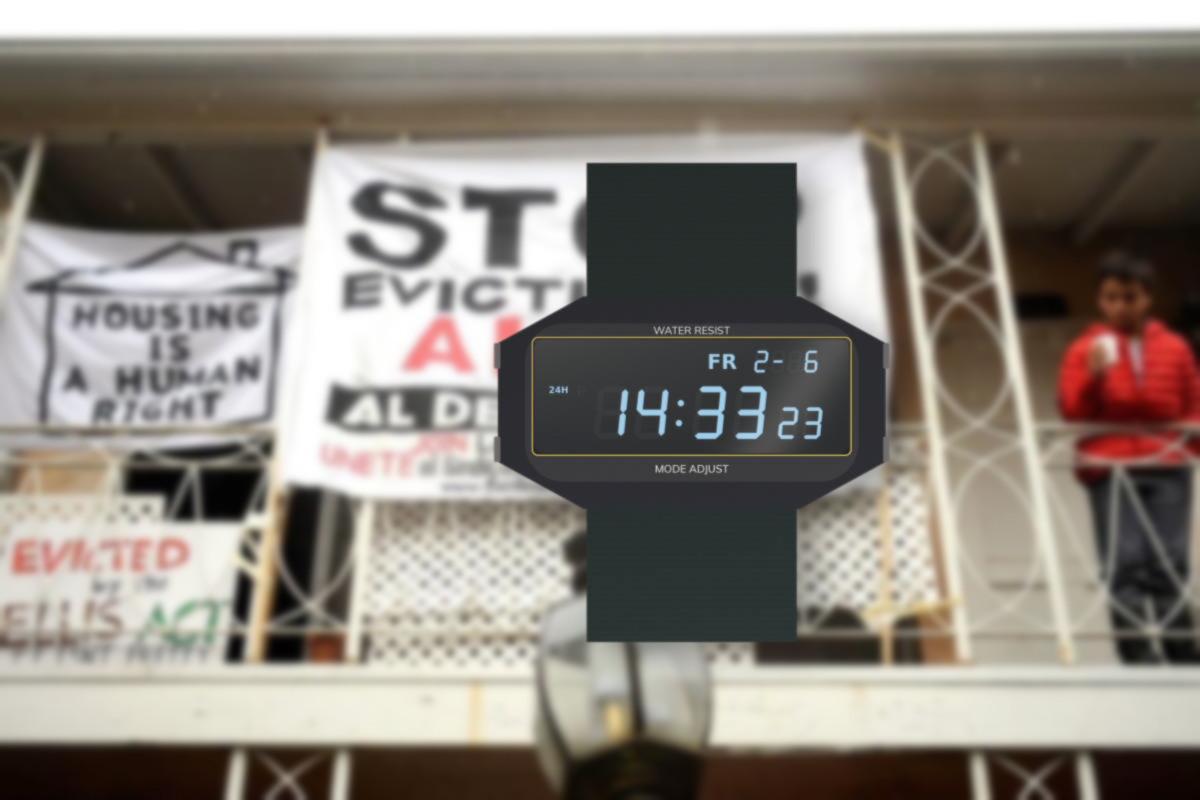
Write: 14:33:23
